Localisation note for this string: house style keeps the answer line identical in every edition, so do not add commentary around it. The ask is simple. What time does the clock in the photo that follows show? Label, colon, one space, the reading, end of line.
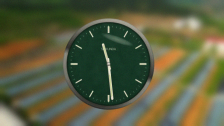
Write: 11:29
